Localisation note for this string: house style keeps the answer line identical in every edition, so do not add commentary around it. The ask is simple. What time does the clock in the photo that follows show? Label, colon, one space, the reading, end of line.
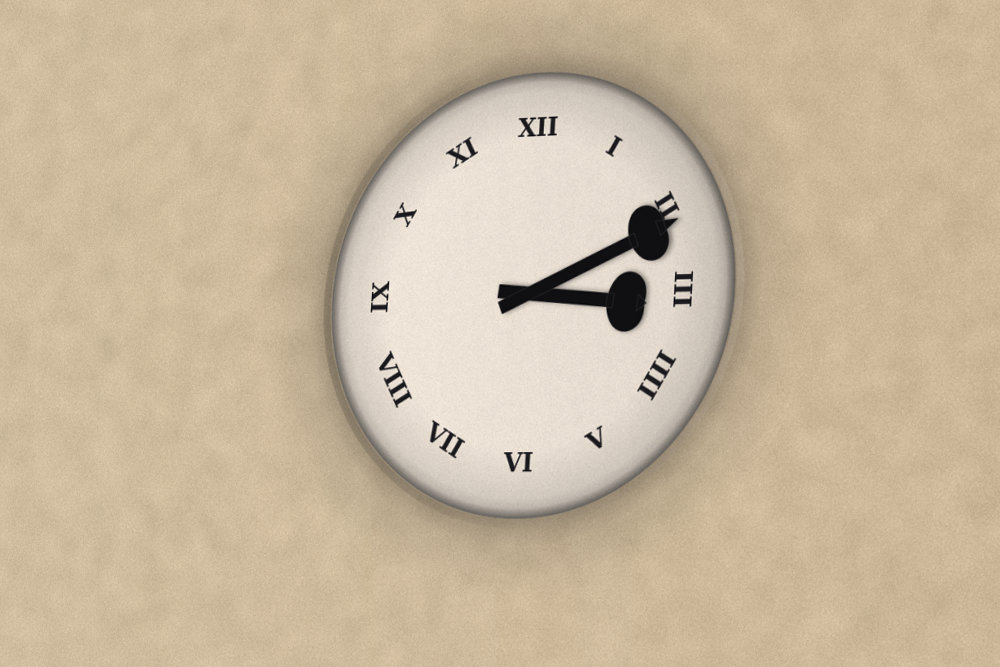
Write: 3:11
